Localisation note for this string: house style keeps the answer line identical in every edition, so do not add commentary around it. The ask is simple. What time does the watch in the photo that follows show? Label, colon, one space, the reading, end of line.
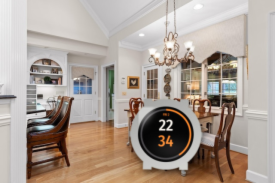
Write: 22:34
